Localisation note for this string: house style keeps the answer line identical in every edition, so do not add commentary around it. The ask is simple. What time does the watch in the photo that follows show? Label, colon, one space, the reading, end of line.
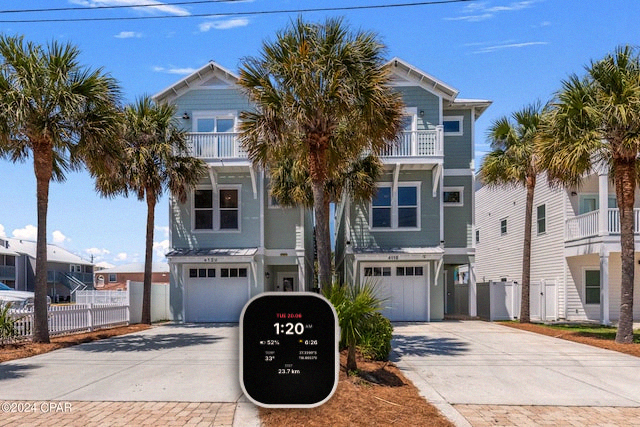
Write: 1:20
